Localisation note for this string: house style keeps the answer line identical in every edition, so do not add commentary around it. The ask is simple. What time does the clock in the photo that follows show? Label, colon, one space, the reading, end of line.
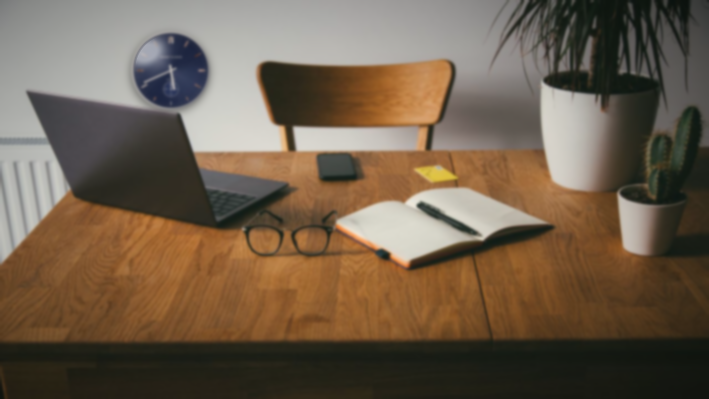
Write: 5:41
